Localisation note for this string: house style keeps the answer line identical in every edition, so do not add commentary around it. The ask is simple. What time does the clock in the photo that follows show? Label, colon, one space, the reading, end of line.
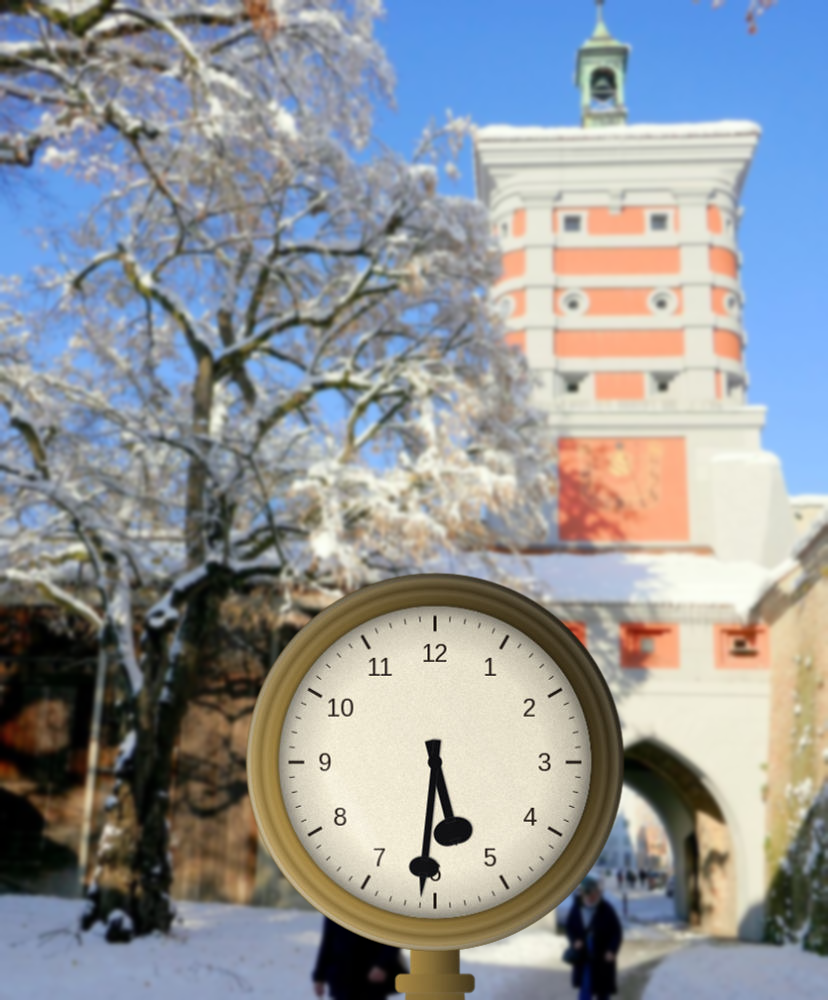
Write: 5:31
